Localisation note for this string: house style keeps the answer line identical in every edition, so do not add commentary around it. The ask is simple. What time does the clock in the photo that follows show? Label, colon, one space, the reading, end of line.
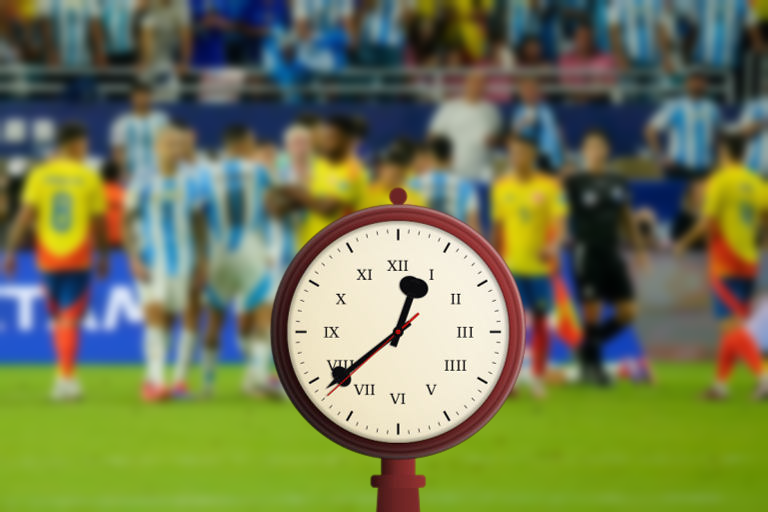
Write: 12:38:38
